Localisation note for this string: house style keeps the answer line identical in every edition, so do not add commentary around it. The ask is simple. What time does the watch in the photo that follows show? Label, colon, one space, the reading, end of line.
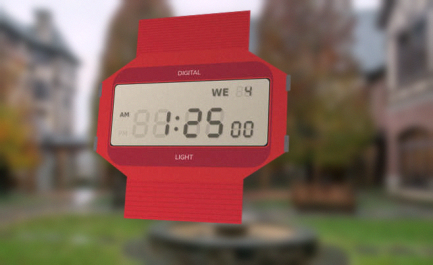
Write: 1:25:00
